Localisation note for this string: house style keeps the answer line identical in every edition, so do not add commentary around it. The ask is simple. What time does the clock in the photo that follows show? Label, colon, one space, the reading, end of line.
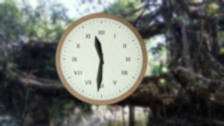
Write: 11:31
